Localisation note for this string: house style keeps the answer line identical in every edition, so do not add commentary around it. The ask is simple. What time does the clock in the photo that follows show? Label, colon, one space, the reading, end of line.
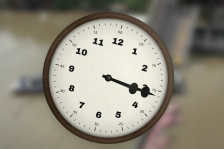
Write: 3:16
